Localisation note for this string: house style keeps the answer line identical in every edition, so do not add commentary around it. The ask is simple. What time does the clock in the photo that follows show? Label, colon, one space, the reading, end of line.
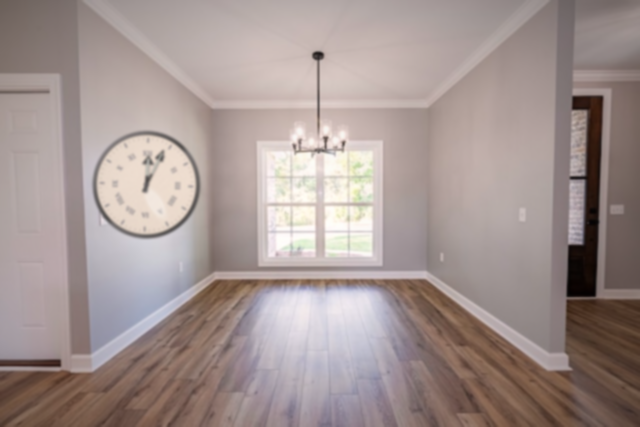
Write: 12:04
